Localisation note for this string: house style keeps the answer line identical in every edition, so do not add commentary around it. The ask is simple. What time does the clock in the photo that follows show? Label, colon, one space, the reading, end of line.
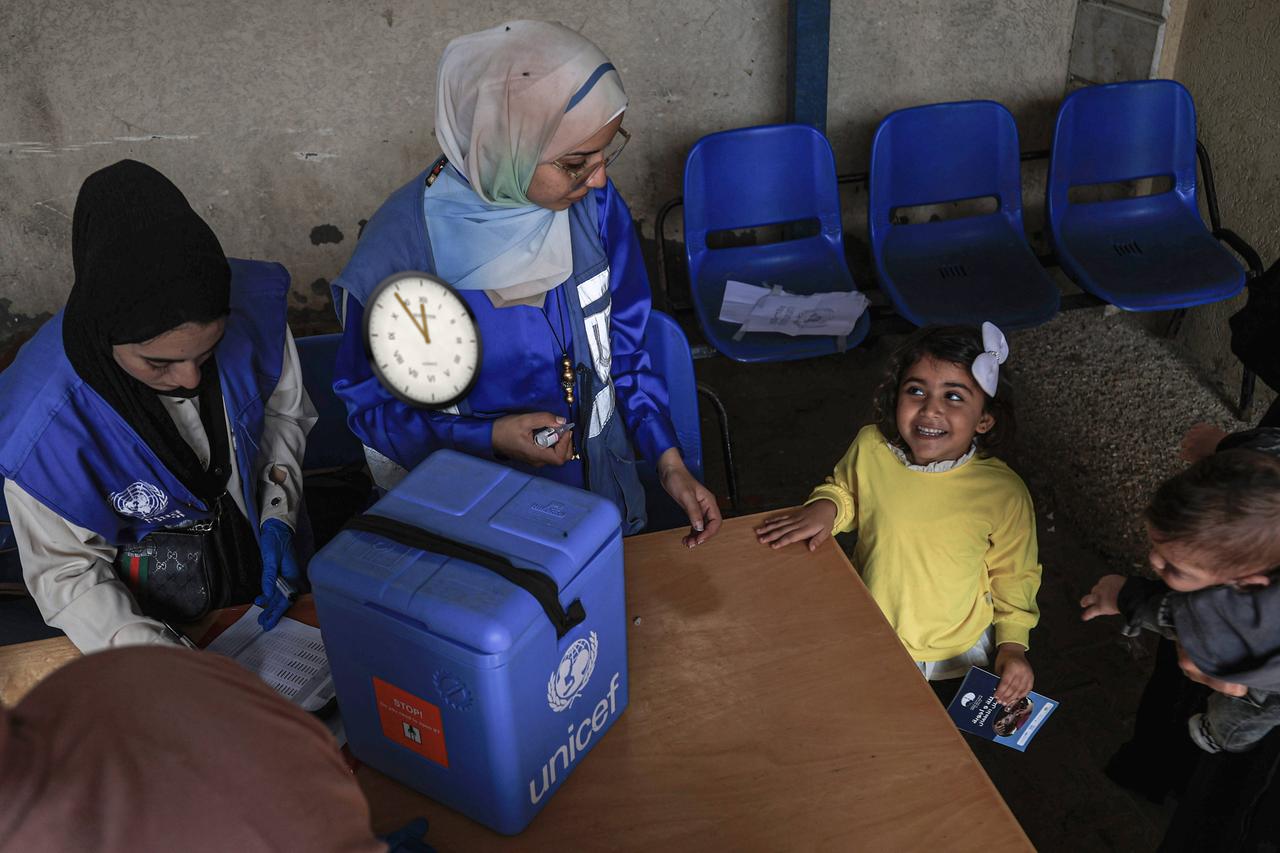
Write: 11:54
